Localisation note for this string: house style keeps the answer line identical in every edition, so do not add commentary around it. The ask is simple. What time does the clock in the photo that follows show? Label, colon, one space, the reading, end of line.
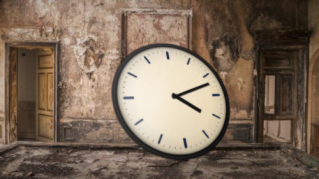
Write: 4:12
